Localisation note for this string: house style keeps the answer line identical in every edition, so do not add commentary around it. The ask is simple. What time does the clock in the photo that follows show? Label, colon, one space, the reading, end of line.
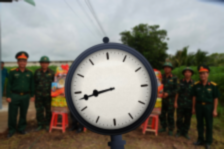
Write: 8:43
